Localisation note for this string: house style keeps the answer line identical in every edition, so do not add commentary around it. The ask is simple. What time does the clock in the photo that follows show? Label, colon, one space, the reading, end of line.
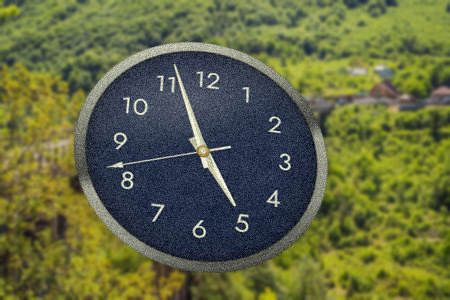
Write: 4:56:42
